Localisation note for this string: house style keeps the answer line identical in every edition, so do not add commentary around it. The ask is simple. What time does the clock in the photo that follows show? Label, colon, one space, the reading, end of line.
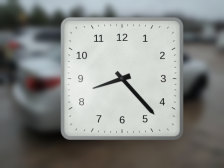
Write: 8:23
